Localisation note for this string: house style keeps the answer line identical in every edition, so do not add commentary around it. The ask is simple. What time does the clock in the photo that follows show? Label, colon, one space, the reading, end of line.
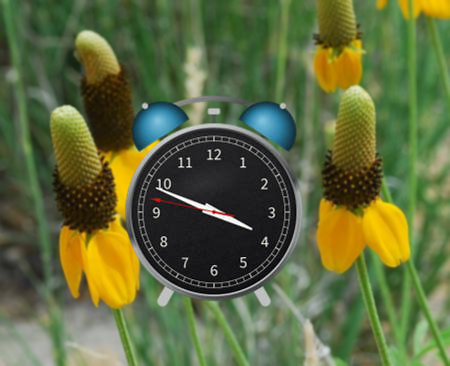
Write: 3:48:47
